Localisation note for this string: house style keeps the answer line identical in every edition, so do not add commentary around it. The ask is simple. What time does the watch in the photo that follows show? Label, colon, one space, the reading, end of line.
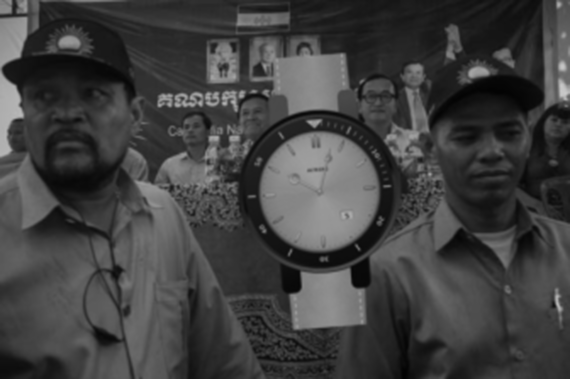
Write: 10:03
